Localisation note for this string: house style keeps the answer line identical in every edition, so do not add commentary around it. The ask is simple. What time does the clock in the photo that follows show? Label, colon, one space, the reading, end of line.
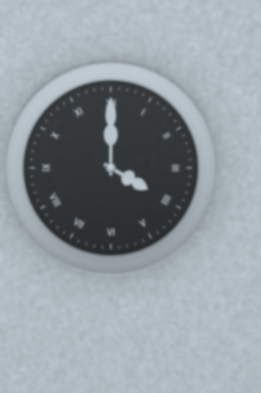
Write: 4:00
